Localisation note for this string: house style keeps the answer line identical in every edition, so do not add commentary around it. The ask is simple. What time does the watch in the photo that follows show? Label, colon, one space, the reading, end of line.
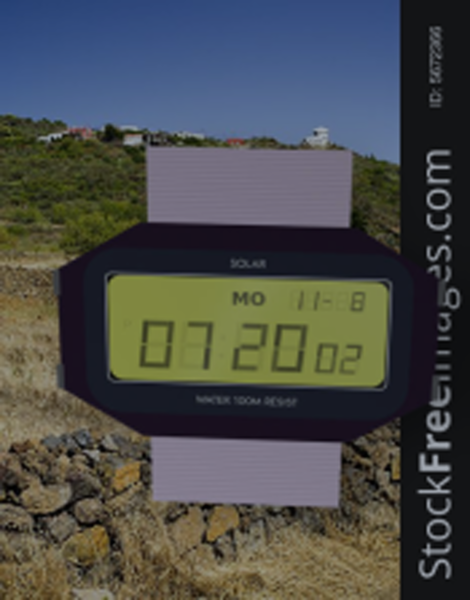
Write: 7:20:02
